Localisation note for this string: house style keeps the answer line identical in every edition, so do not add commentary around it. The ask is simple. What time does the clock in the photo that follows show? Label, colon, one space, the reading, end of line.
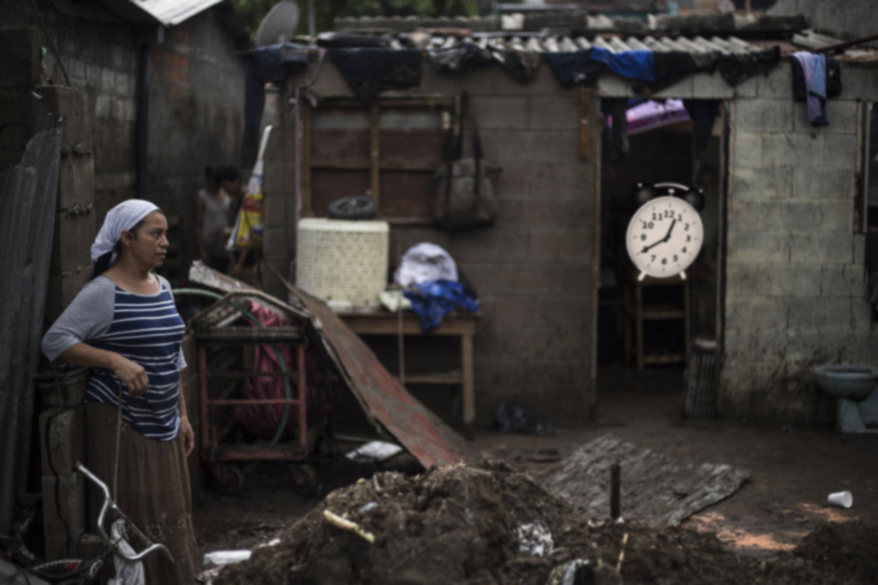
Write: 12:40
